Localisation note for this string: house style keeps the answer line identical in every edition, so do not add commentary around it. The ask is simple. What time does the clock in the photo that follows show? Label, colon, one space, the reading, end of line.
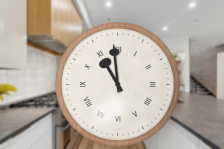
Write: 10:59
